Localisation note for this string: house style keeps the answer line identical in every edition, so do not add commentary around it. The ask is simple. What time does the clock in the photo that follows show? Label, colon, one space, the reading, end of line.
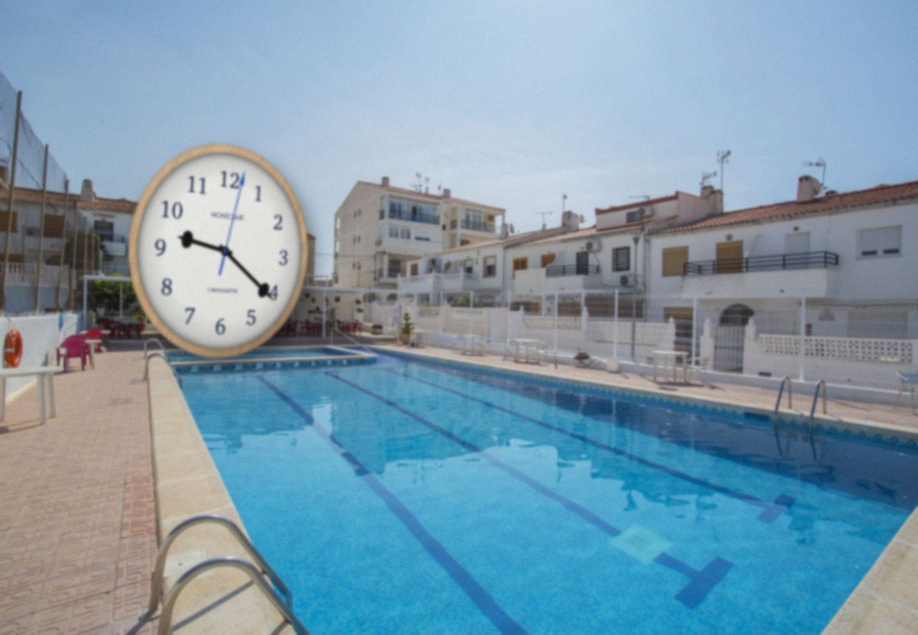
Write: 9:21:02
